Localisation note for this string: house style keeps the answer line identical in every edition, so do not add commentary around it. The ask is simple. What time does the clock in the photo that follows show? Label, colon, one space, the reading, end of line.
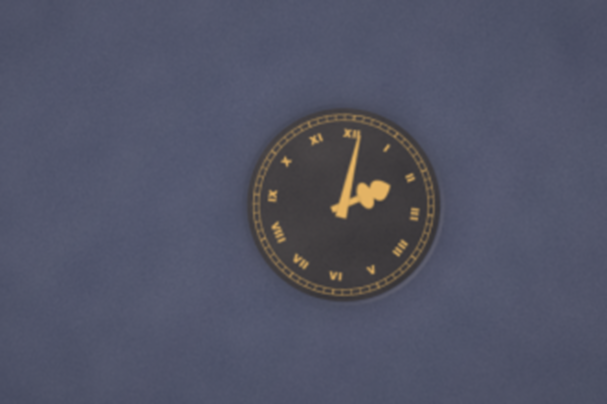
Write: 2:01
